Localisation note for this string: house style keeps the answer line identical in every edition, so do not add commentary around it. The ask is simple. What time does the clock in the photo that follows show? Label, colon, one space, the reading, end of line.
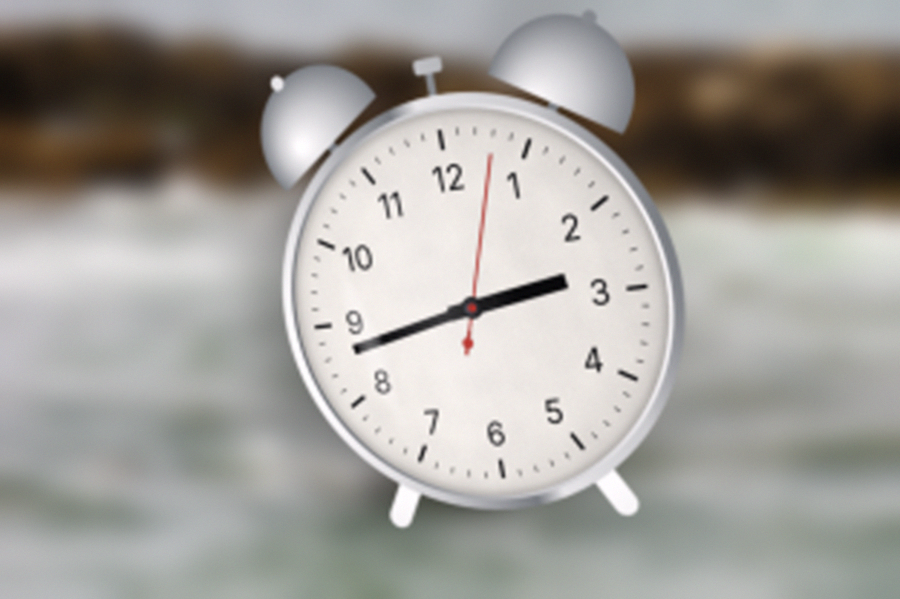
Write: 2:43:03
